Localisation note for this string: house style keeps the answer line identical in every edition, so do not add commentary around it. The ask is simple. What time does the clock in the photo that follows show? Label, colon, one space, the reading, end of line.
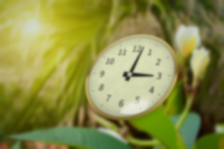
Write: 3:02
